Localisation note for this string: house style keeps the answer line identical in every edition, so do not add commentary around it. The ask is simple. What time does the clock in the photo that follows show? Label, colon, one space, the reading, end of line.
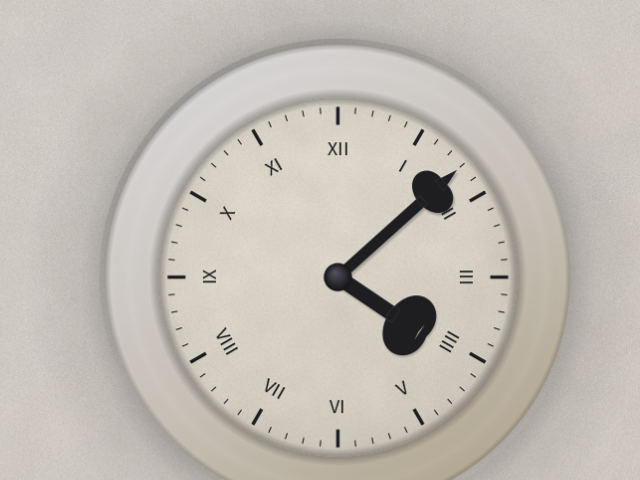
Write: 4:08
